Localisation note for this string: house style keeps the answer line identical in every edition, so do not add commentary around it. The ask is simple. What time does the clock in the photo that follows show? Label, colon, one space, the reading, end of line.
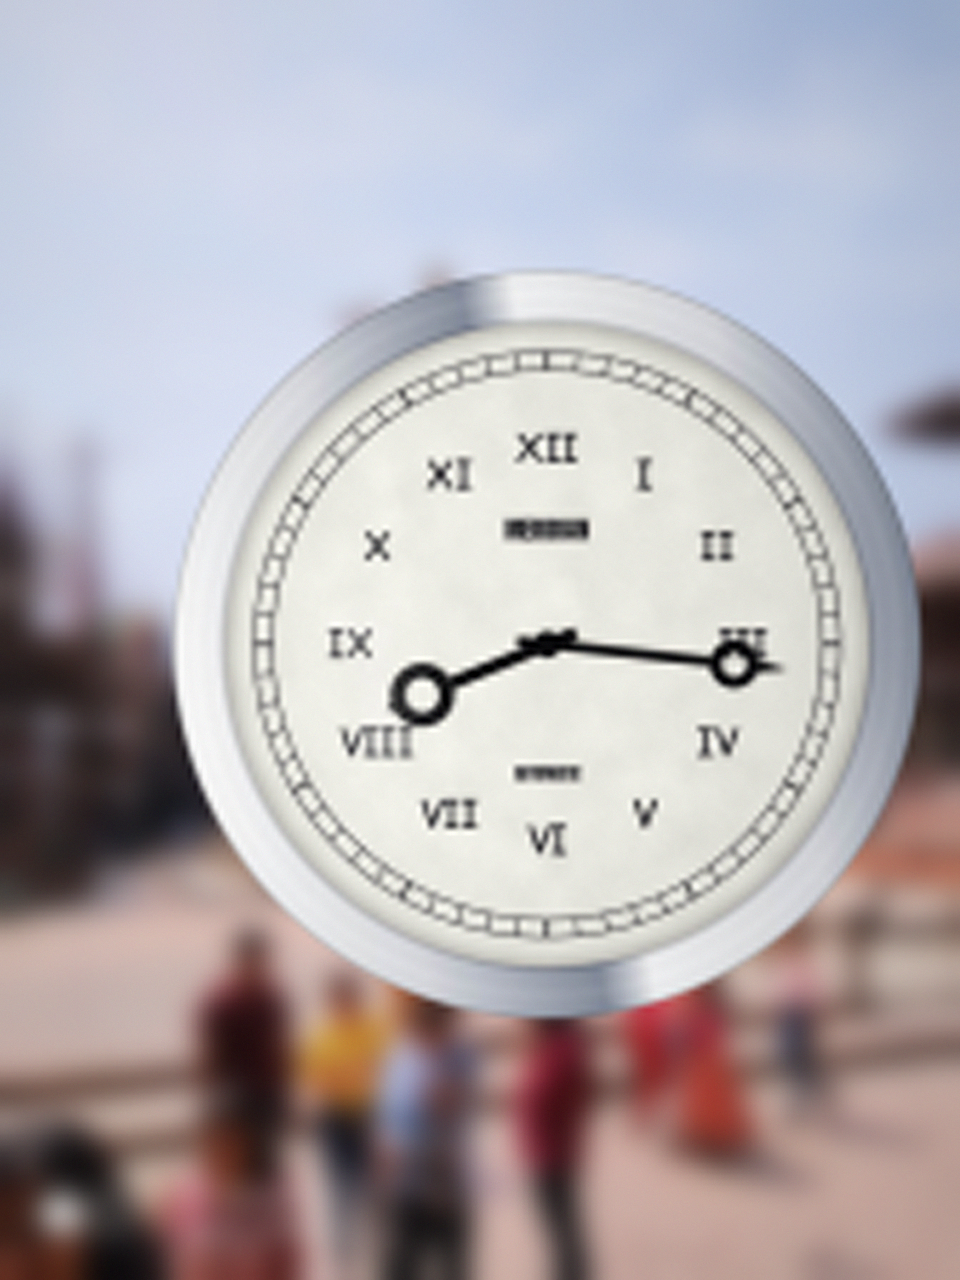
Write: 8:16
